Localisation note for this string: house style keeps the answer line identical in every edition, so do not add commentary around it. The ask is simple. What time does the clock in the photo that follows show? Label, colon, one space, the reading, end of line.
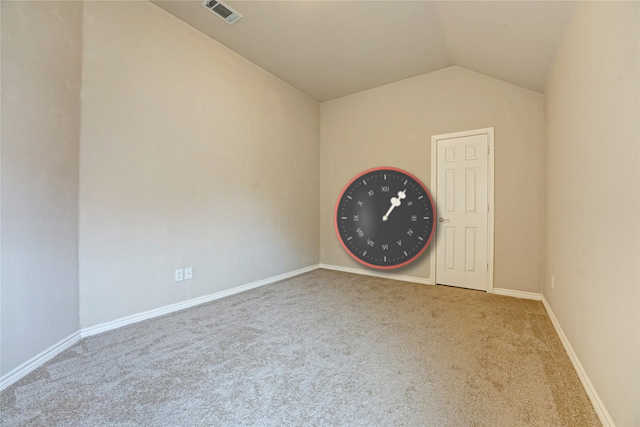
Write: 1:06
